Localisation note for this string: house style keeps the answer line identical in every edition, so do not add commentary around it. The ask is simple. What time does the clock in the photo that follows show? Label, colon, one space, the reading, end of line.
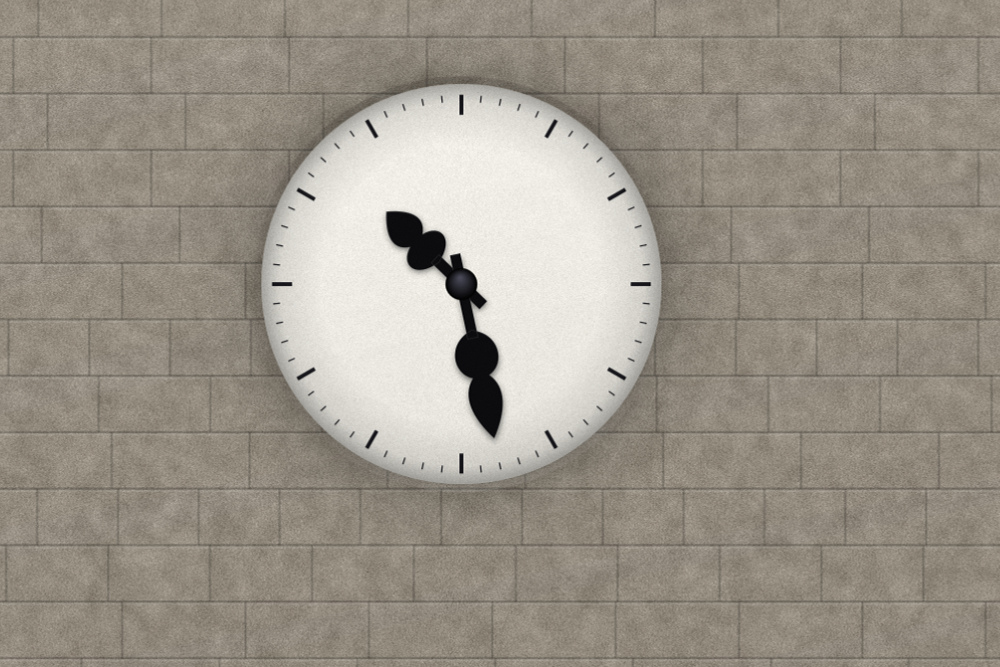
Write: 10:28
